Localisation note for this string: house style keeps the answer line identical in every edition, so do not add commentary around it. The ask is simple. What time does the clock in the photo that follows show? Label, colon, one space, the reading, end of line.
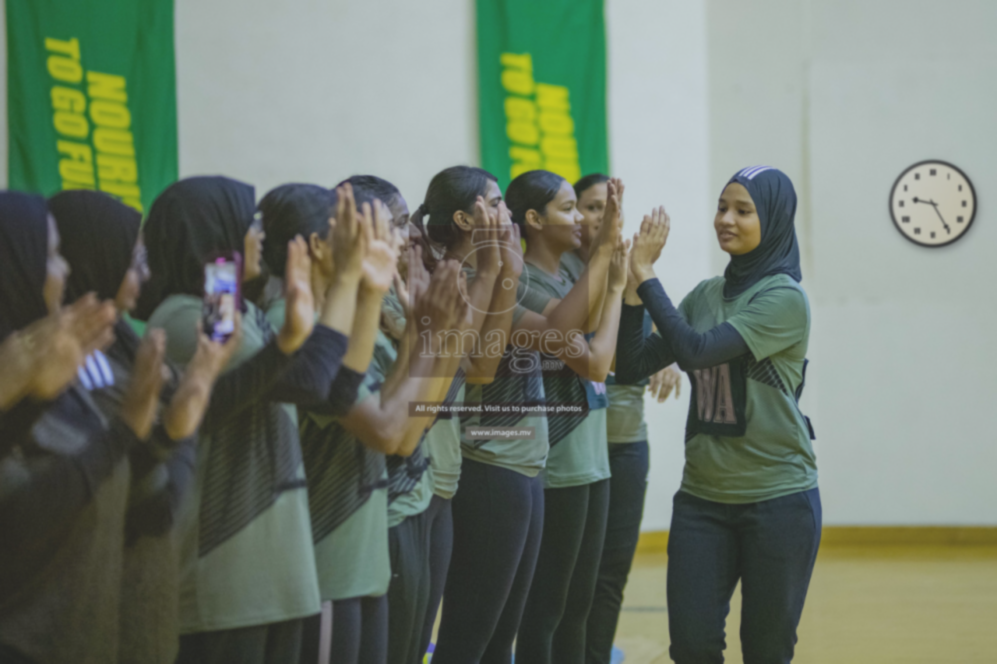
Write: 9:25
